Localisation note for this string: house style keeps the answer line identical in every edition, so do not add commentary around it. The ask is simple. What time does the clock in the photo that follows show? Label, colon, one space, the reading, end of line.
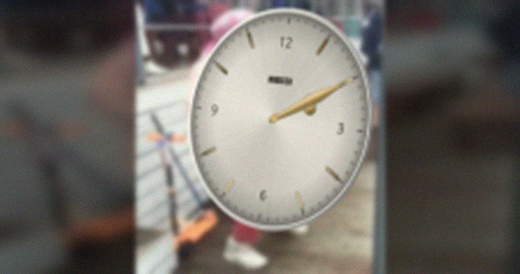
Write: 2:10
